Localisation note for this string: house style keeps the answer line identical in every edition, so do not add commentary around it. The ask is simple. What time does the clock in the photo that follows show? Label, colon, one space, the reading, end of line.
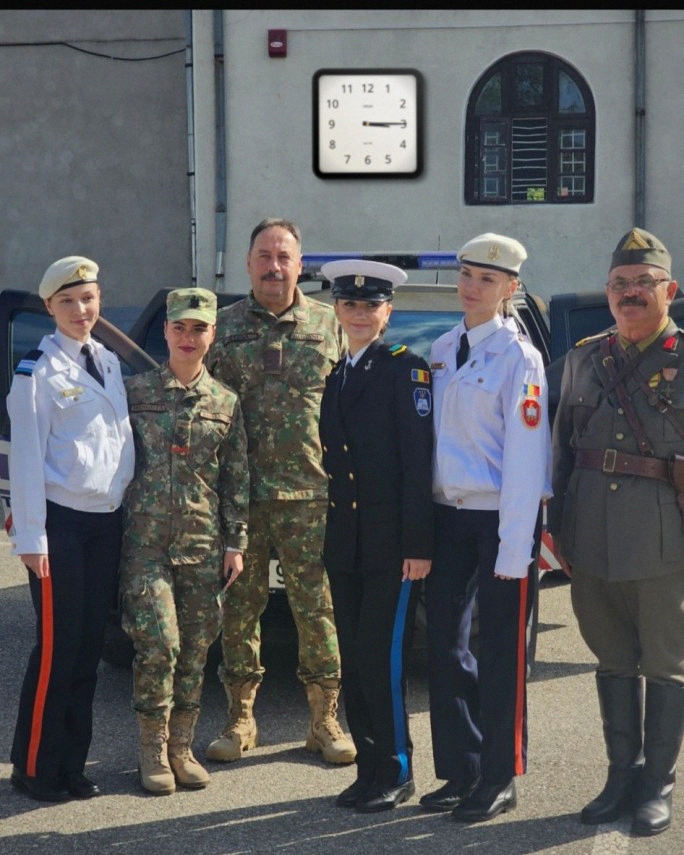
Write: 3:15
